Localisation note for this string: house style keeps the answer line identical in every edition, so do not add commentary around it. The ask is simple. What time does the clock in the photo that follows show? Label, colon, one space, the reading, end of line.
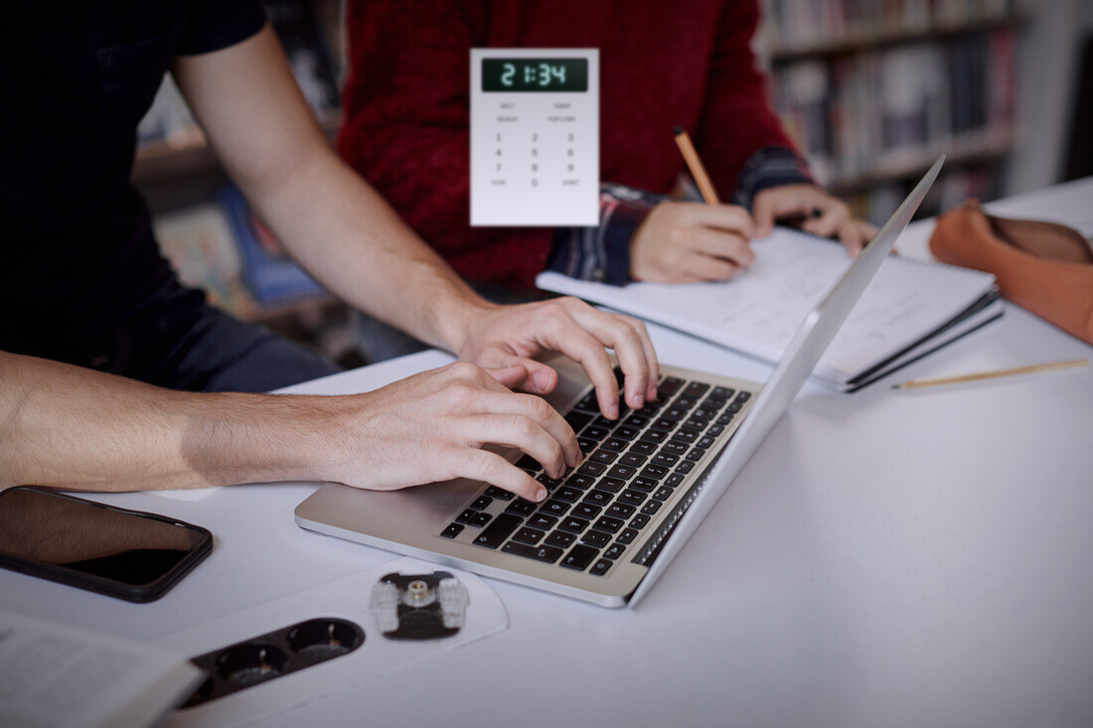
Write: 21:34
